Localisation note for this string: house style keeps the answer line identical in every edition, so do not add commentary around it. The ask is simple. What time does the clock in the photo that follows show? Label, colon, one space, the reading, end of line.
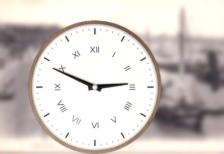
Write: 2:49
